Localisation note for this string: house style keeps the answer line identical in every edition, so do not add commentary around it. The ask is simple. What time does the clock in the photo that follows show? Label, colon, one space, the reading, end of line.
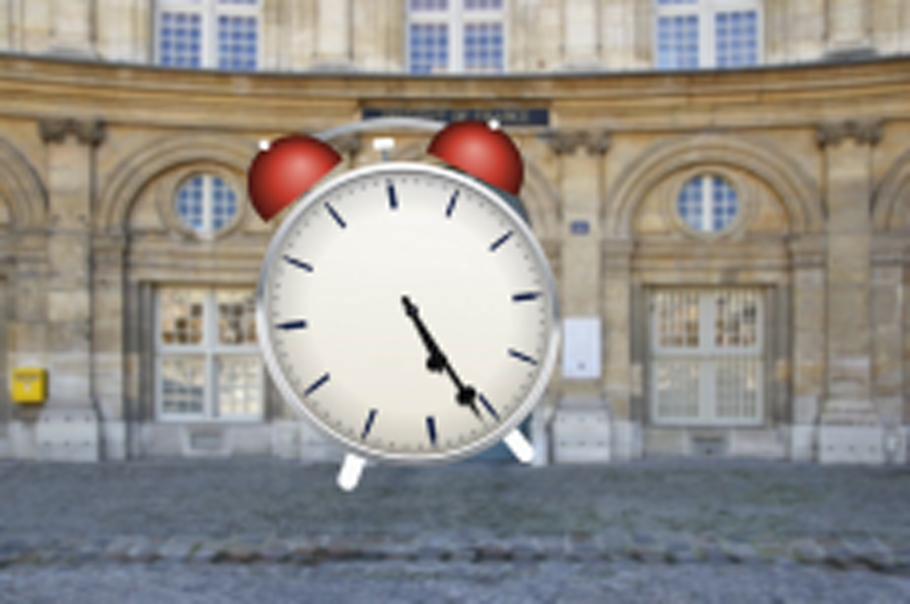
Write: 5:26
